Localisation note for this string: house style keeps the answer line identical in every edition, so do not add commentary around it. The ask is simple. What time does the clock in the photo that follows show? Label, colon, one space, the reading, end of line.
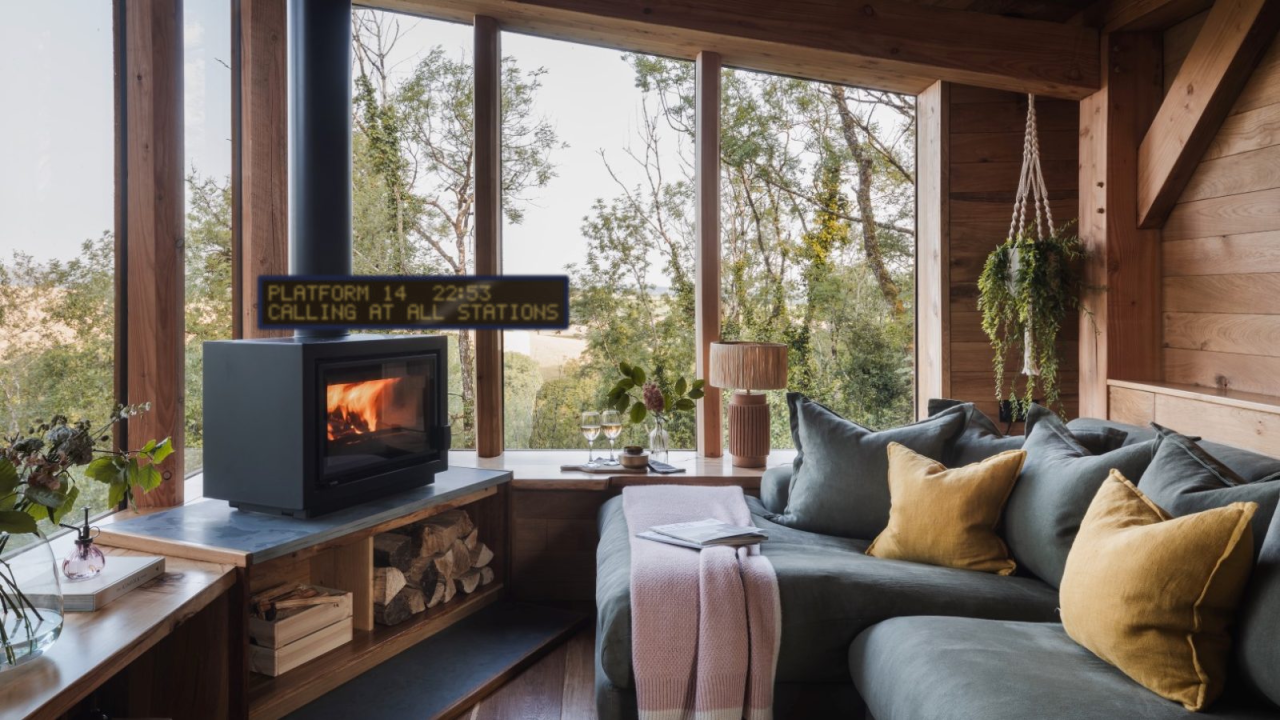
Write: 22:53
